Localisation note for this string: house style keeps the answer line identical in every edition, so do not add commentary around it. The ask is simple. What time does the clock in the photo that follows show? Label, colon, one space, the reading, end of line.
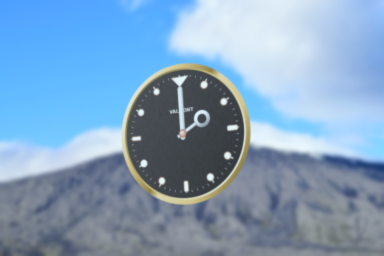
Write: 2:00
